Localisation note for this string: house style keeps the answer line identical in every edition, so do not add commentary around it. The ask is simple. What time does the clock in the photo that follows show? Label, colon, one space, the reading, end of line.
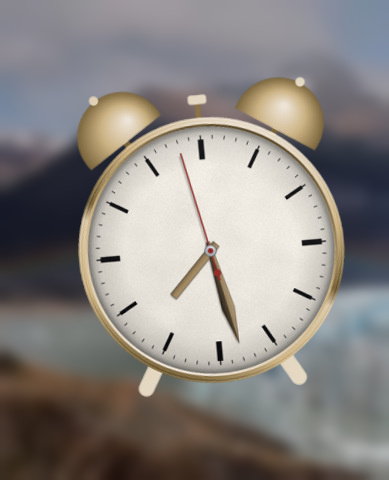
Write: 7:27:58
